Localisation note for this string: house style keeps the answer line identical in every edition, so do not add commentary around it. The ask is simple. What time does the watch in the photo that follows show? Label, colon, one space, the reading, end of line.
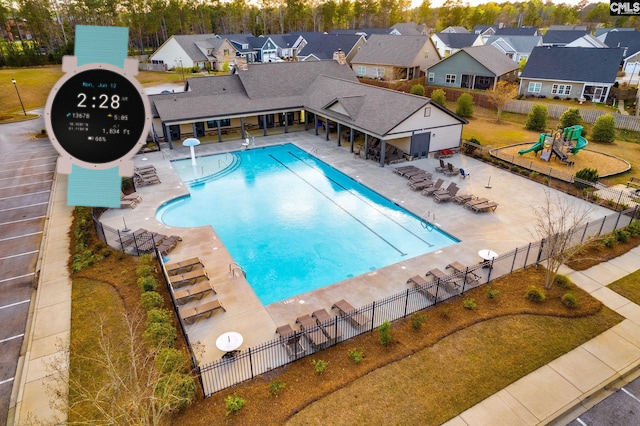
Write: 2:28
